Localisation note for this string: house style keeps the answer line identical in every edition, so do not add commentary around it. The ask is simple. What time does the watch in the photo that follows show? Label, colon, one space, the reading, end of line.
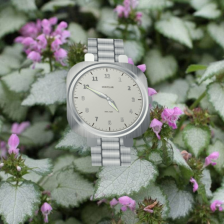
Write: 4:50
